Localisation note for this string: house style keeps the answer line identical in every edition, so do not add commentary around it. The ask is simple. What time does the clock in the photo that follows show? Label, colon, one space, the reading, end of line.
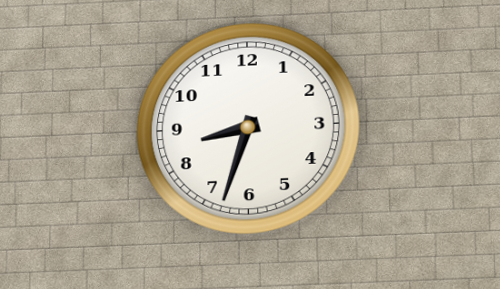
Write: 8:33
